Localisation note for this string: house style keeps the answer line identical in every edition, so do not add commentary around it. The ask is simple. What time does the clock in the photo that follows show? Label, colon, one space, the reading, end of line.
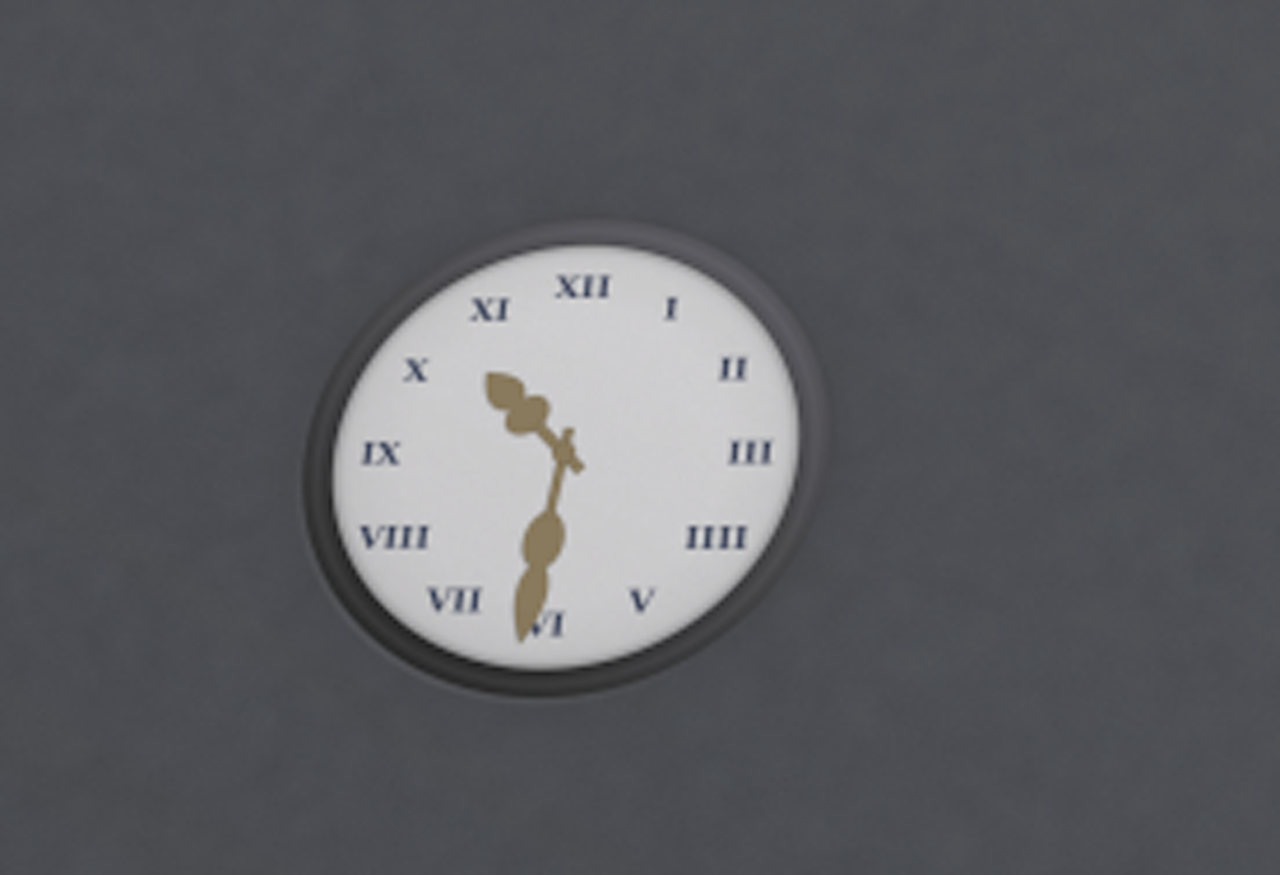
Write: 10:31
